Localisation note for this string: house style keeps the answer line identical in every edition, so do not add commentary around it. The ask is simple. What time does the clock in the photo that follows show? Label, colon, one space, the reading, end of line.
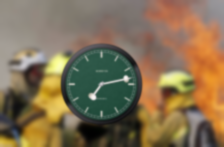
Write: 7:13
